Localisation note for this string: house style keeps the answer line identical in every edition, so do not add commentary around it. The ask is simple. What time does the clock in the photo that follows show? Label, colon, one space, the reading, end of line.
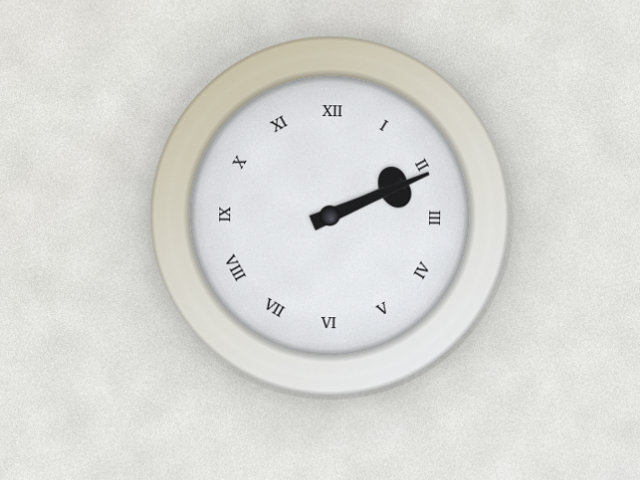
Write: 2:11
